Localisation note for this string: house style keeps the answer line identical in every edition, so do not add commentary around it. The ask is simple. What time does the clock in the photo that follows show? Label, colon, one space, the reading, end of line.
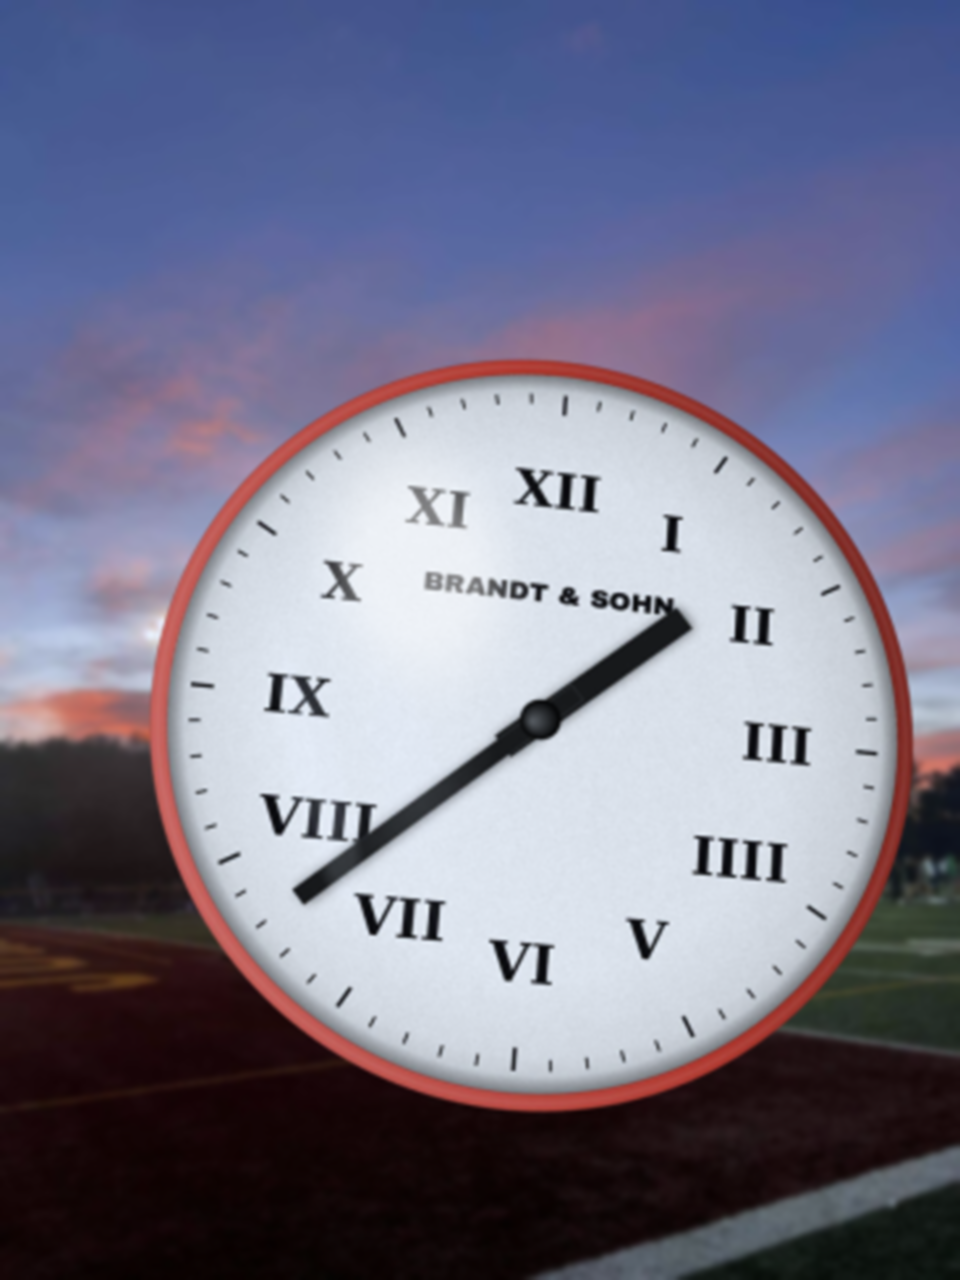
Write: 1:38
